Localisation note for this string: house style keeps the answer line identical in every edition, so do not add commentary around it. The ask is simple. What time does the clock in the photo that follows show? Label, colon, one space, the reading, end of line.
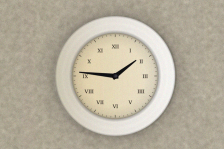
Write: 1:46
